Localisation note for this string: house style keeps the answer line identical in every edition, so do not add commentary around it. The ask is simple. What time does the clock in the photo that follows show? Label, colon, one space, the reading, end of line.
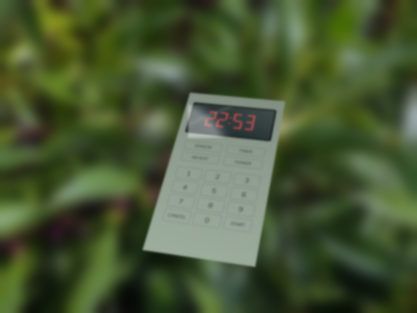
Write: 22:53
